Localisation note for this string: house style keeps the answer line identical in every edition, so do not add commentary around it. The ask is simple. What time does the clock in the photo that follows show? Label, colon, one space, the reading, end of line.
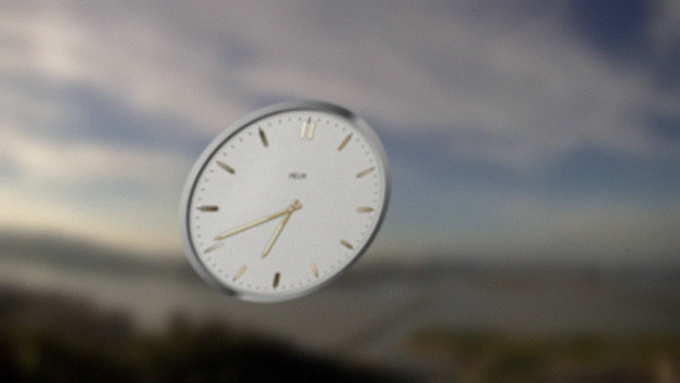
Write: 6:41
